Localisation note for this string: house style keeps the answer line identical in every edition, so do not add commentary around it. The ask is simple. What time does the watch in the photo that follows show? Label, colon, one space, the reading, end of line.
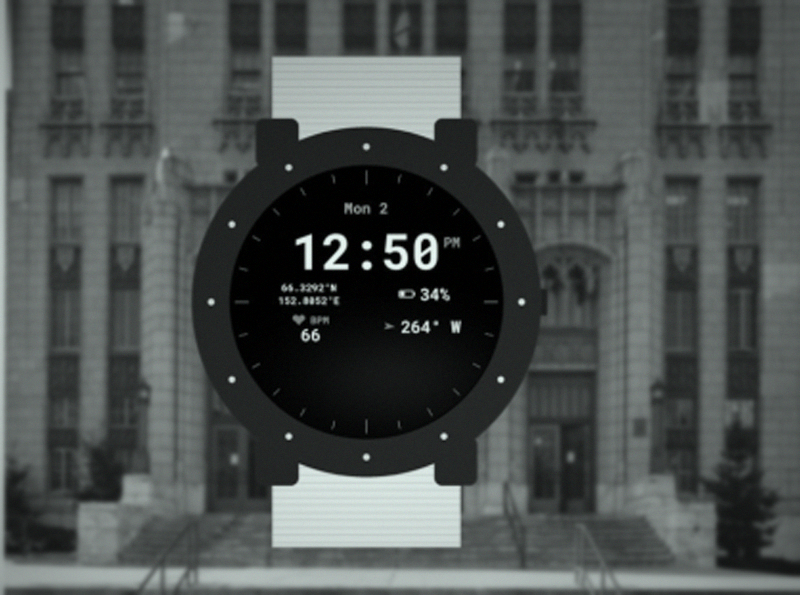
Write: 12:50
